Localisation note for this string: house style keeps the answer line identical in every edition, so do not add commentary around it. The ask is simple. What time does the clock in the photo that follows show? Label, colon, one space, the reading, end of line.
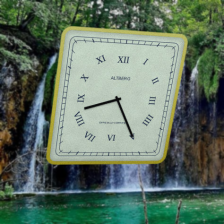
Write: 8:25
